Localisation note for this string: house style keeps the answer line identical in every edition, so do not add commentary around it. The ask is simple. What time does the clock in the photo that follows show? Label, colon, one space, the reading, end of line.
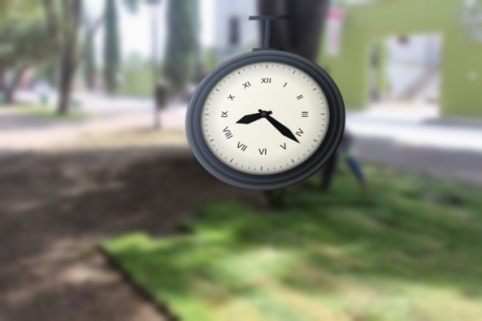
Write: 8:22
